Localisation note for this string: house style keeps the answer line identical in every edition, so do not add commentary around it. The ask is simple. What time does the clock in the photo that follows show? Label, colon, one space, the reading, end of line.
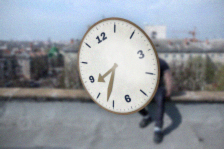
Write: 8:37
